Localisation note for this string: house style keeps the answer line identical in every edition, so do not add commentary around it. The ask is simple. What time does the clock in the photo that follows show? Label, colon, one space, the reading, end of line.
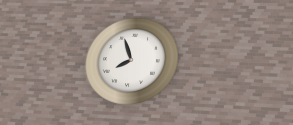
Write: 7:56
